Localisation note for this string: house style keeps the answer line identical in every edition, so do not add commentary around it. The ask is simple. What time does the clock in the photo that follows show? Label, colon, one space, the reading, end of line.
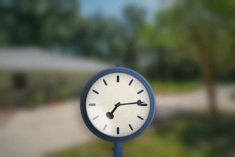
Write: 7:14
